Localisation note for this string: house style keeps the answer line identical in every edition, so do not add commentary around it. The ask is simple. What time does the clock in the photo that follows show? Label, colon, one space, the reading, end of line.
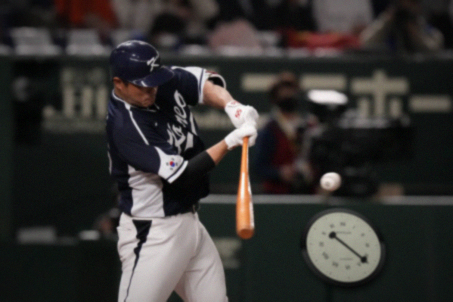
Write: 10:22
